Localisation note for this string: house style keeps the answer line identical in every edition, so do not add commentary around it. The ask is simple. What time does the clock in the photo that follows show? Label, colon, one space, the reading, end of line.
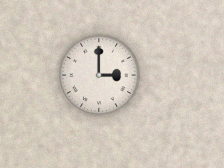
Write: 3:00
